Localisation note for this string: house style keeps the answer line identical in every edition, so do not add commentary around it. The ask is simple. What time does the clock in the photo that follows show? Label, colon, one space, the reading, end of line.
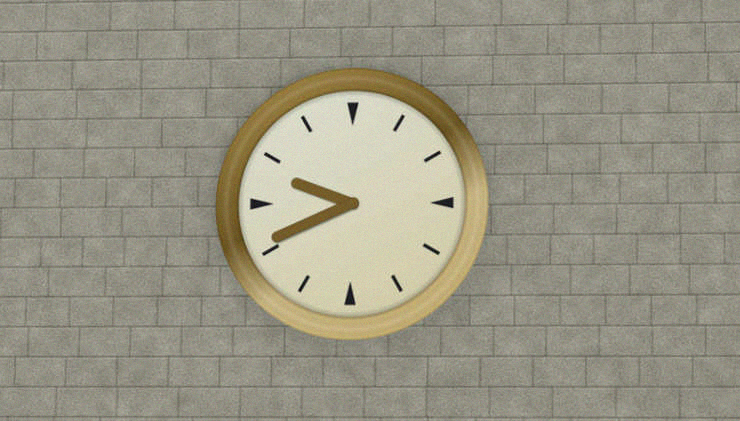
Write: 9:41
